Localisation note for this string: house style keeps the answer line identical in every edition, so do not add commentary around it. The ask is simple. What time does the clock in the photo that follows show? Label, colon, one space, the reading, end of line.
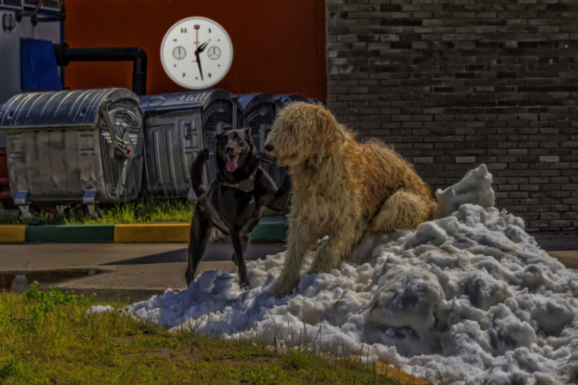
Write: 1:28
